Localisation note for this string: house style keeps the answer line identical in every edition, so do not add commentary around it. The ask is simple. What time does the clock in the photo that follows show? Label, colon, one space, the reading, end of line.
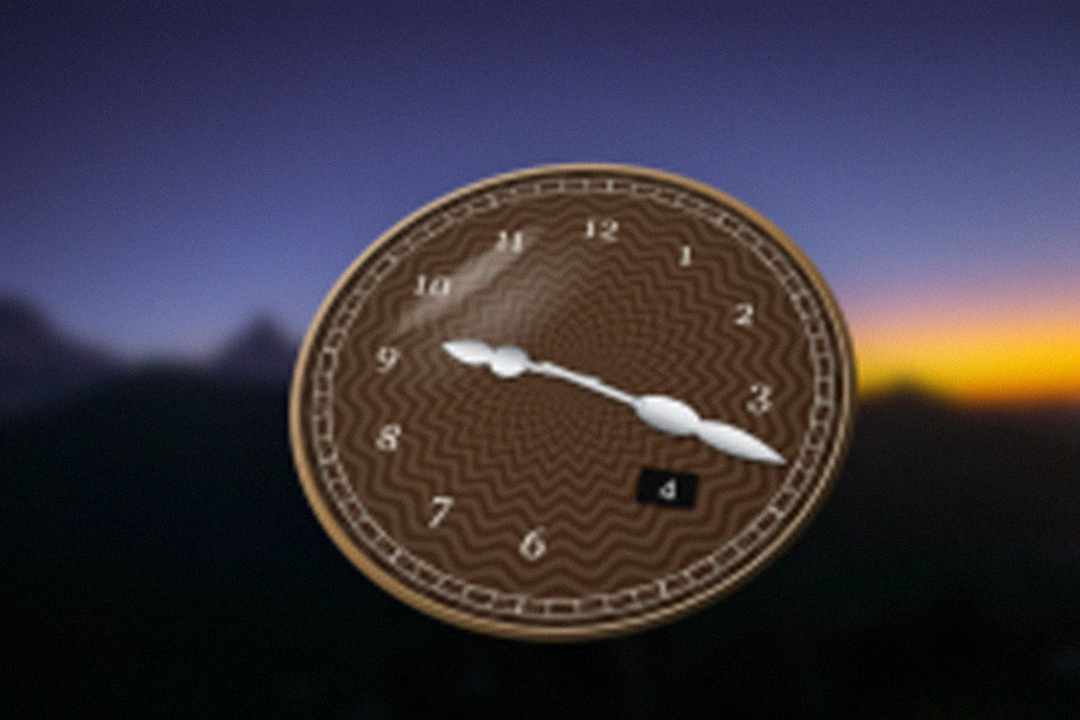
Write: 9:18
